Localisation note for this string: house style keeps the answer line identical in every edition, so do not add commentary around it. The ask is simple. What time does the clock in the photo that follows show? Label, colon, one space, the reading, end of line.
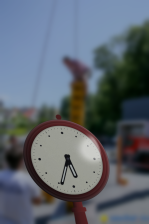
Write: 5:34
